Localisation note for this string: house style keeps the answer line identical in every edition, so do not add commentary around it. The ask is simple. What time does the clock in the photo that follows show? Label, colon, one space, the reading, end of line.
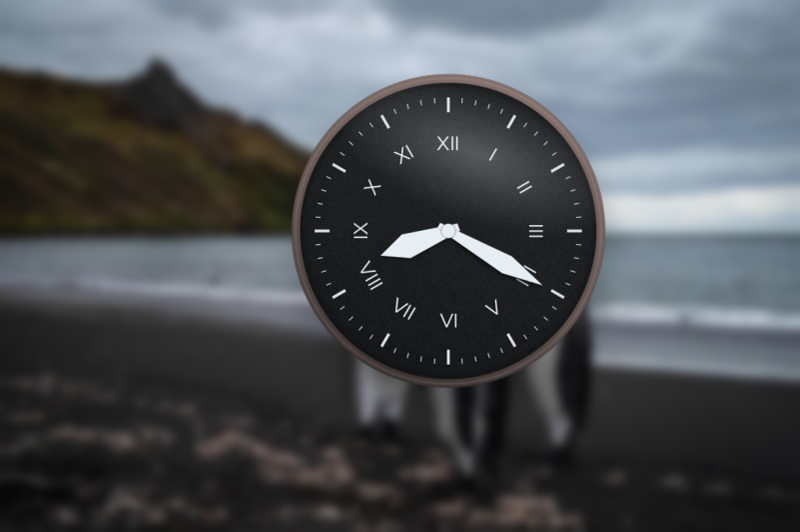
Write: 8:20
